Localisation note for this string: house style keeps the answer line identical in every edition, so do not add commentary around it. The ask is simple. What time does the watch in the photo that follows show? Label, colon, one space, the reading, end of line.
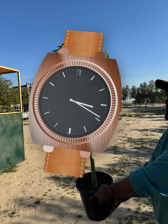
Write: 3:19
